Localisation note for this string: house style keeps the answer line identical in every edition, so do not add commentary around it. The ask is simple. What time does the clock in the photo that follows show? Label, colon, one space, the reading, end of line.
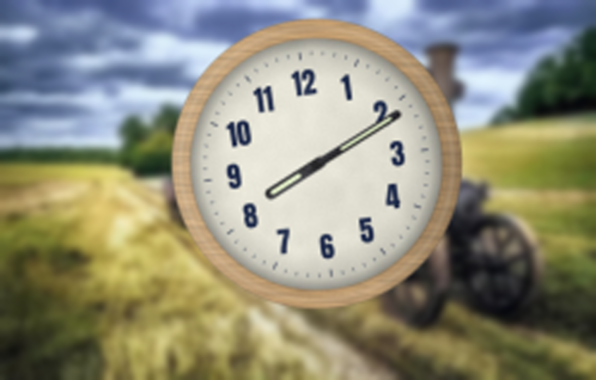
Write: 8:11
